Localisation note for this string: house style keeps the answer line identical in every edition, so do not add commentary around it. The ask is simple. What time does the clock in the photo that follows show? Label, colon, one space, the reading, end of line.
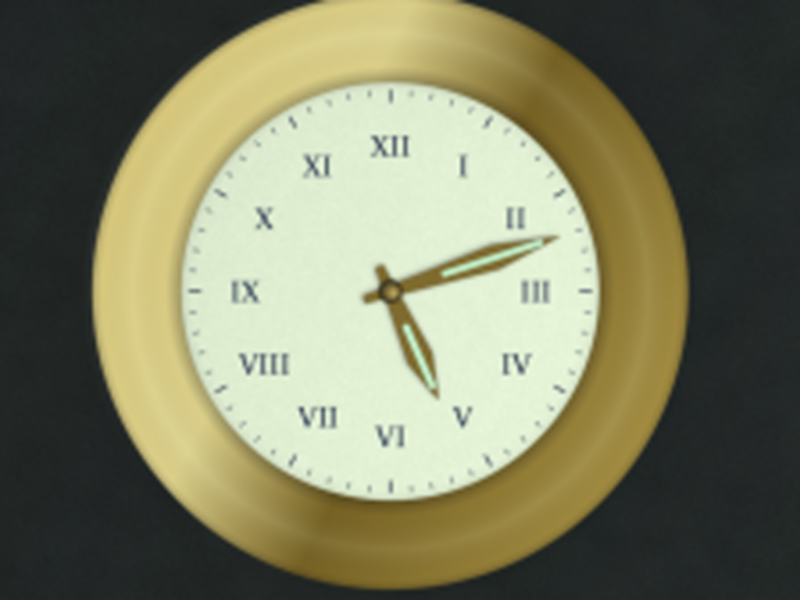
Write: 5:12
